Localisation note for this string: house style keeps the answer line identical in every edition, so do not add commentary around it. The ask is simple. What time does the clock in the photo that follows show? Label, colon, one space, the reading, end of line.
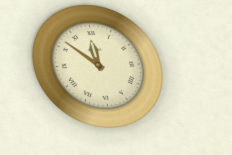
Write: 11:52
